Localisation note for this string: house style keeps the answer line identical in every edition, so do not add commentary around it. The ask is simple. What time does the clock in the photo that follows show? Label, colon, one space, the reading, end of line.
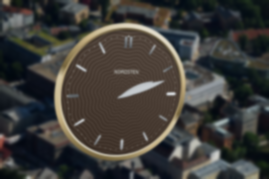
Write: 2:12
